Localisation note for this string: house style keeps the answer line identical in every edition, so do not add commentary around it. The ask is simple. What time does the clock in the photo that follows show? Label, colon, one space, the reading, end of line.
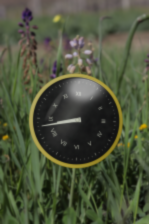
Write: 8:43
